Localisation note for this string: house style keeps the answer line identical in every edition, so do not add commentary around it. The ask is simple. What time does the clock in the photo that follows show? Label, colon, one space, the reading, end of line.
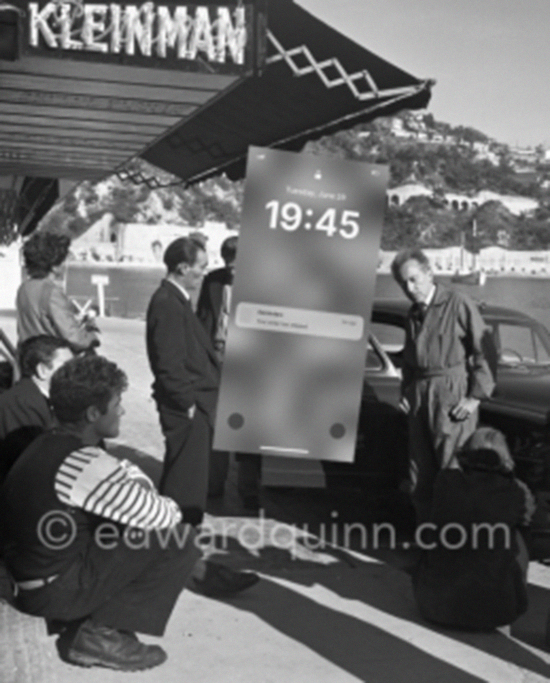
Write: 19:45
